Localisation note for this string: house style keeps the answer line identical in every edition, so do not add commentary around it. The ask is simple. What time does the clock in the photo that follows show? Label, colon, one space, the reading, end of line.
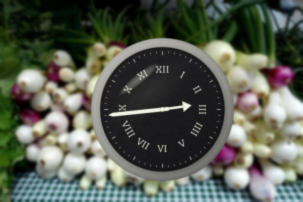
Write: 2:44
